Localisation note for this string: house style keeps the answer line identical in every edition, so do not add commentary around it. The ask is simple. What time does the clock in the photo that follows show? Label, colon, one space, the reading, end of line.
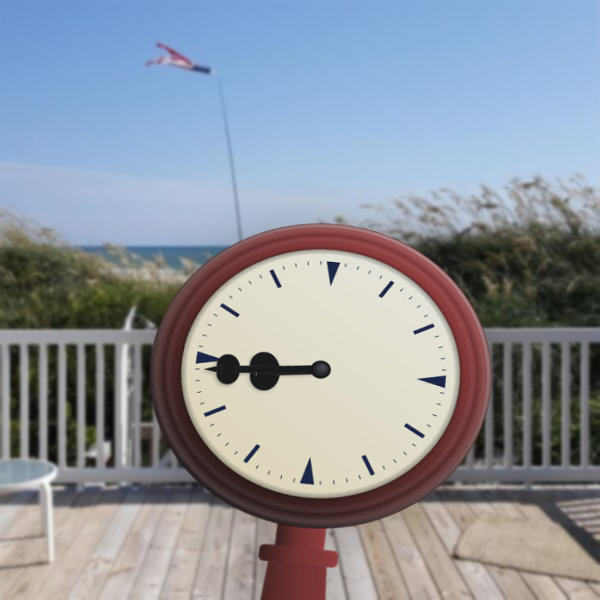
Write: 8:44
